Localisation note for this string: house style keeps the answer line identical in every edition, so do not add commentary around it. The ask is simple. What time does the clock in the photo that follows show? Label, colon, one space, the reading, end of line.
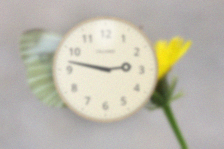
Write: 2:47
